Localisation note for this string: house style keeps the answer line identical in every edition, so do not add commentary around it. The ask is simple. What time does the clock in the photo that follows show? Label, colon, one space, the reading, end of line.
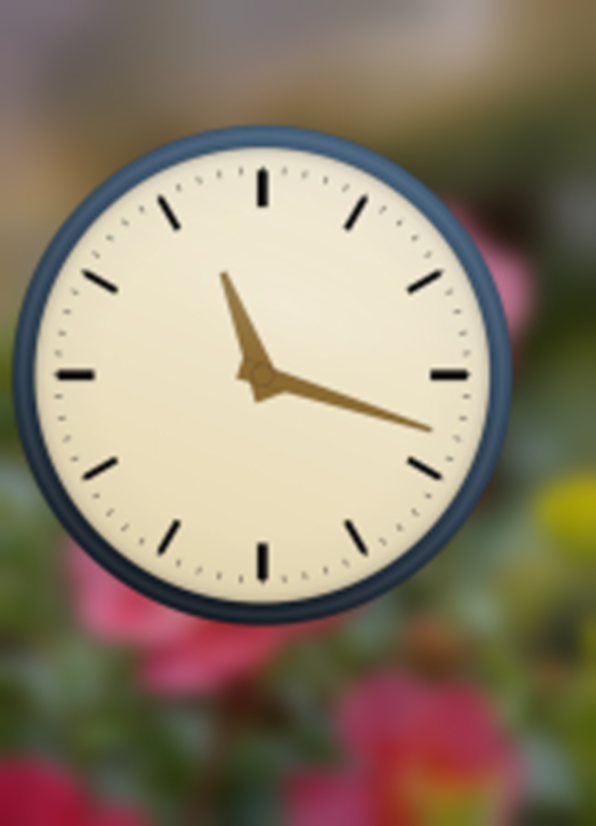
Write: 11:18
